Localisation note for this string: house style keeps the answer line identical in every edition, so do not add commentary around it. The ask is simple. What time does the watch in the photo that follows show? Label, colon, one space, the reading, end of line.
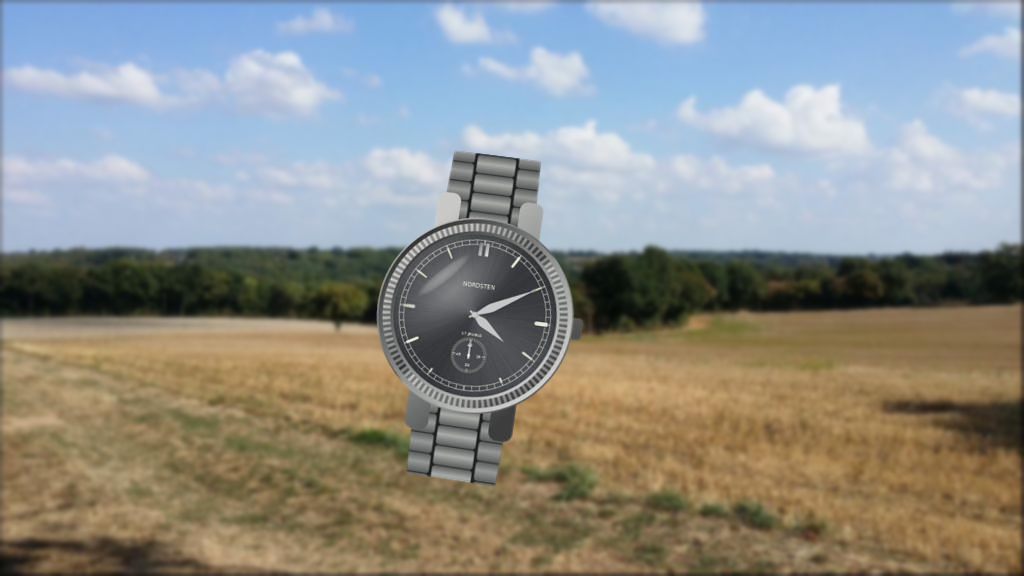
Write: 4:10
